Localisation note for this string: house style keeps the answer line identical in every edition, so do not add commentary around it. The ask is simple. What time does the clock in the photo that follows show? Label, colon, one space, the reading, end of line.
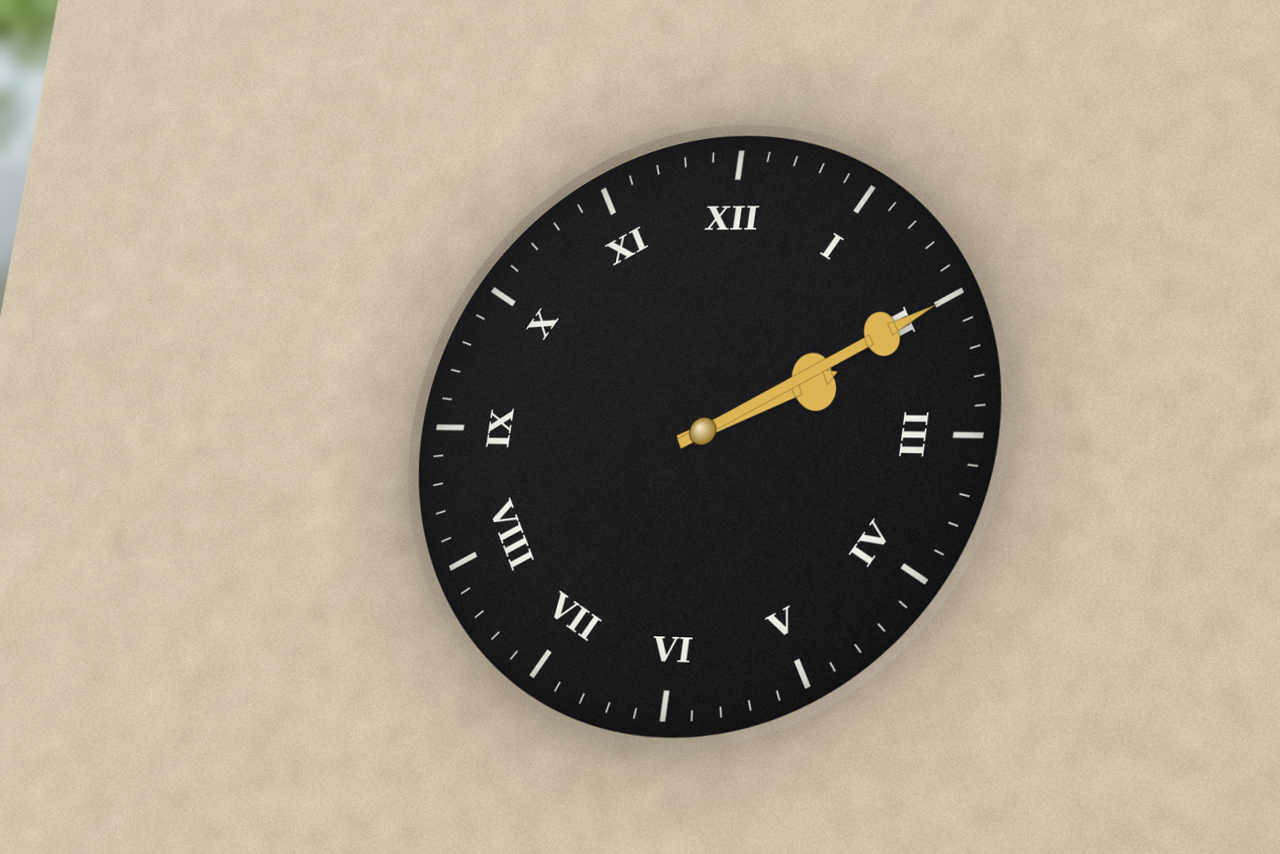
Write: 2:10
